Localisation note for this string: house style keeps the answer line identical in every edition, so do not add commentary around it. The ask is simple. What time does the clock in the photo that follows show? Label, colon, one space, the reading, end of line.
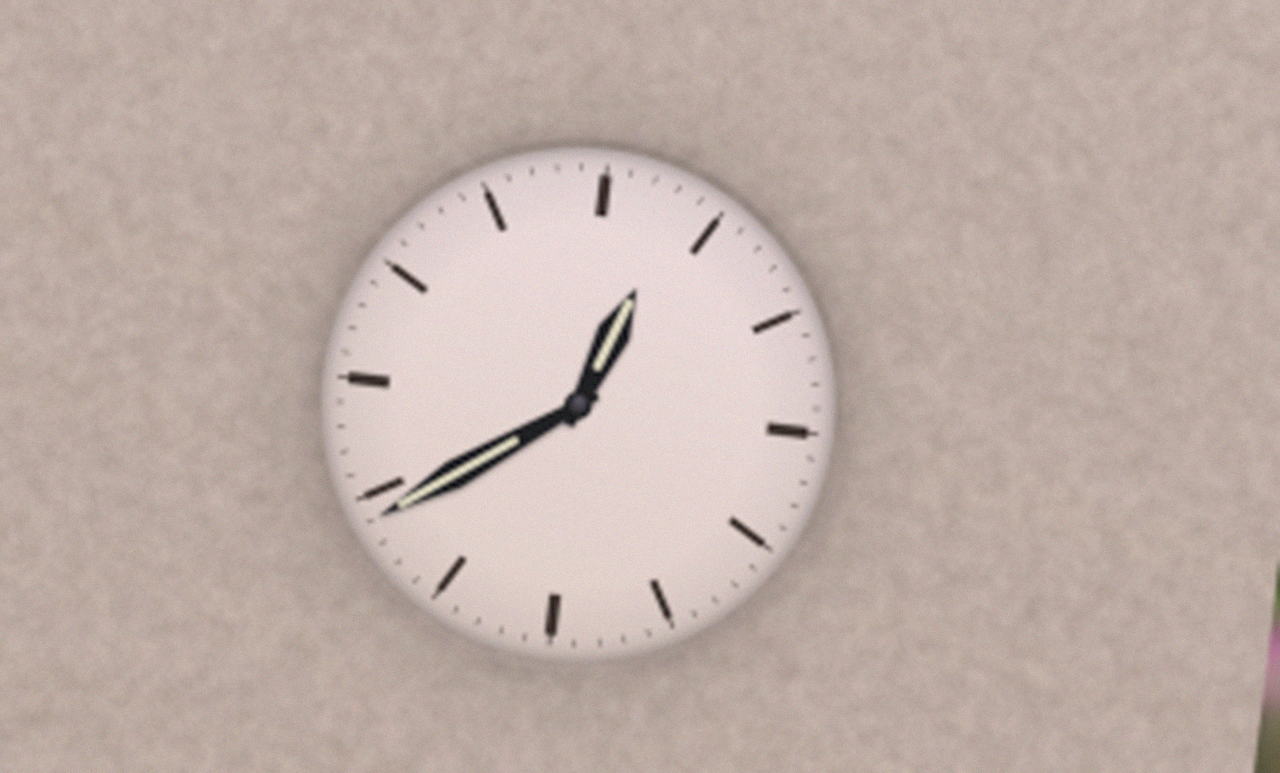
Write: 12:39
